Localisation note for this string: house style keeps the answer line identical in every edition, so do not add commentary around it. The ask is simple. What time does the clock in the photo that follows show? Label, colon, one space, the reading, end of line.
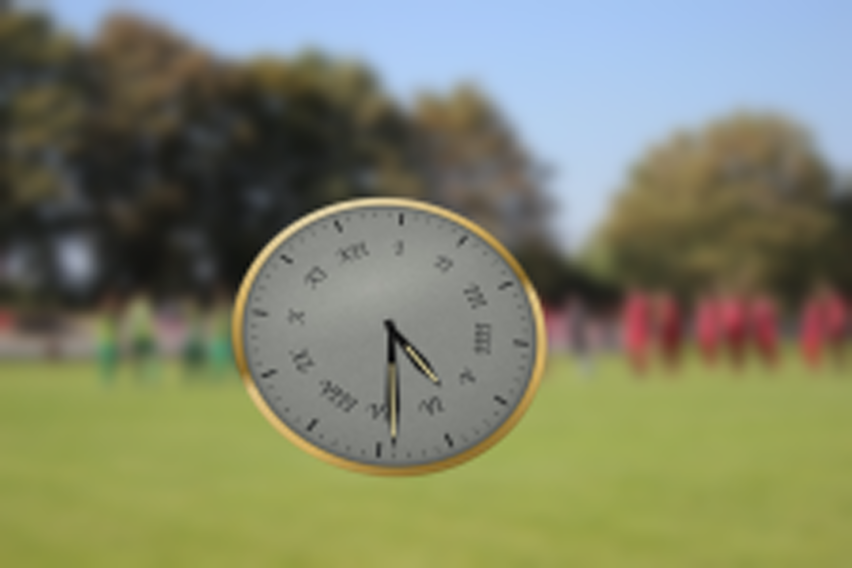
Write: 5:34
